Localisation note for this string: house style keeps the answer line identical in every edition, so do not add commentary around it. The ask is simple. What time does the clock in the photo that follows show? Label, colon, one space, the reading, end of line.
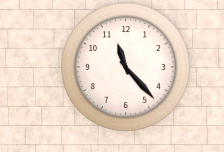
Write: 11:23
